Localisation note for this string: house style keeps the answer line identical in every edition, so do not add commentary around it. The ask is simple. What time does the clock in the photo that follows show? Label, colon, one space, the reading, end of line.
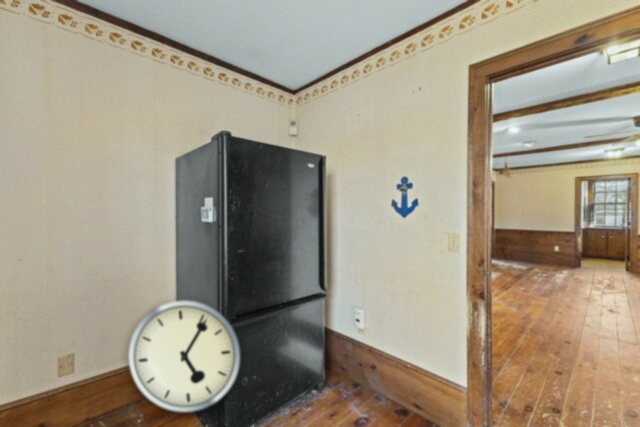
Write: 5:06
